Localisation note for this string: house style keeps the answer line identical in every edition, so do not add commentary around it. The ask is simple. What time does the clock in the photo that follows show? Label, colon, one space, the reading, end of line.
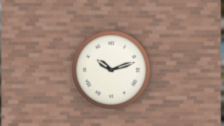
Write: 10:12
